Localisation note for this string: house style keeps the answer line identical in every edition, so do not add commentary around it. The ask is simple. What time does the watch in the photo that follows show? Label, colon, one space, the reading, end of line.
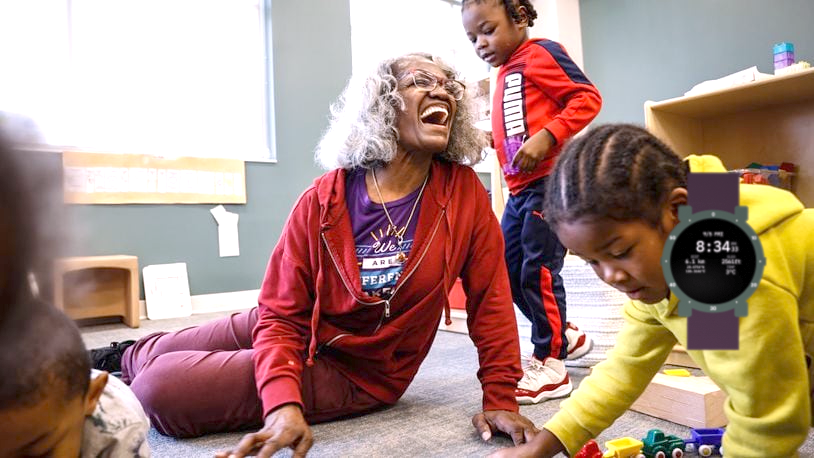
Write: 8:34
